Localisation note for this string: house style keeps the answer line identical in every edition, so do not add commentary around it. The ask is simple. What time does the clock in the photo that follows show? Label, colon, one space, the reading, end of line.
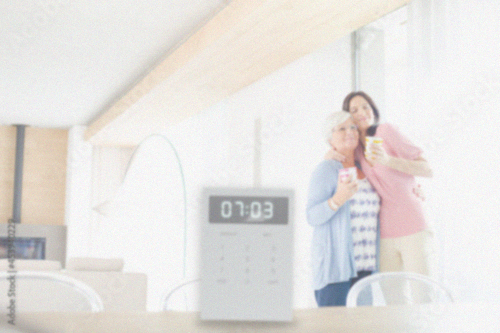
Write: 7:03
